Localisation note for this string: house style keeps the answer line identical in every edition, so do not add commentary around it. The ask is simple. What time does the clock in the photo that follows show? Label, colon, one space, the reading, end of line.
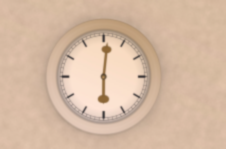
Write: 6:01
